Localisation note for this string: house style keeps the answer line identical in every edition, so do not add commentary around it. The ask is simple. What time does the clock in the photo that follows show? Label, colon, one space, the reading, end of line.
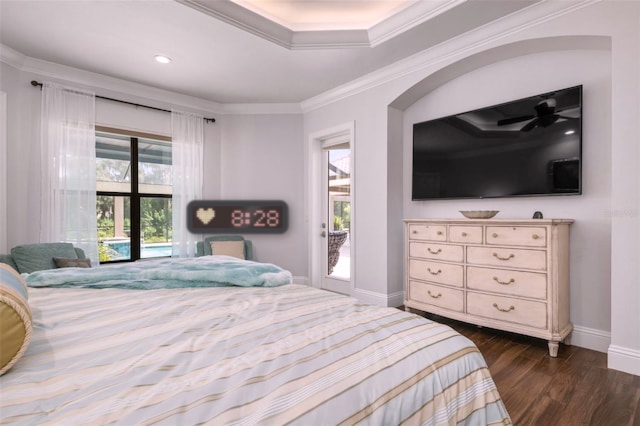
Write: 8:28
